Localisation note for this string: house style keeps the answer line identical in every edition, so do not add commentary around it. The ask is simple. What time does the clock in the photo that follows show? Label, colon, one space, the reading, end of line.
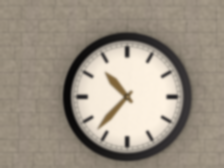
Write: 10:37
